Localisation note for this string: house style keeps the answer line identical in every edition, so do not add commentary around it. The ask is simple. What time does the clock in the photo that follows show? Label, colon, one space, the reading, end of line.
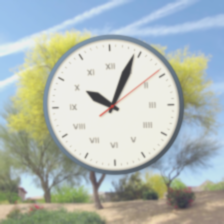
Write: 10:04:09
